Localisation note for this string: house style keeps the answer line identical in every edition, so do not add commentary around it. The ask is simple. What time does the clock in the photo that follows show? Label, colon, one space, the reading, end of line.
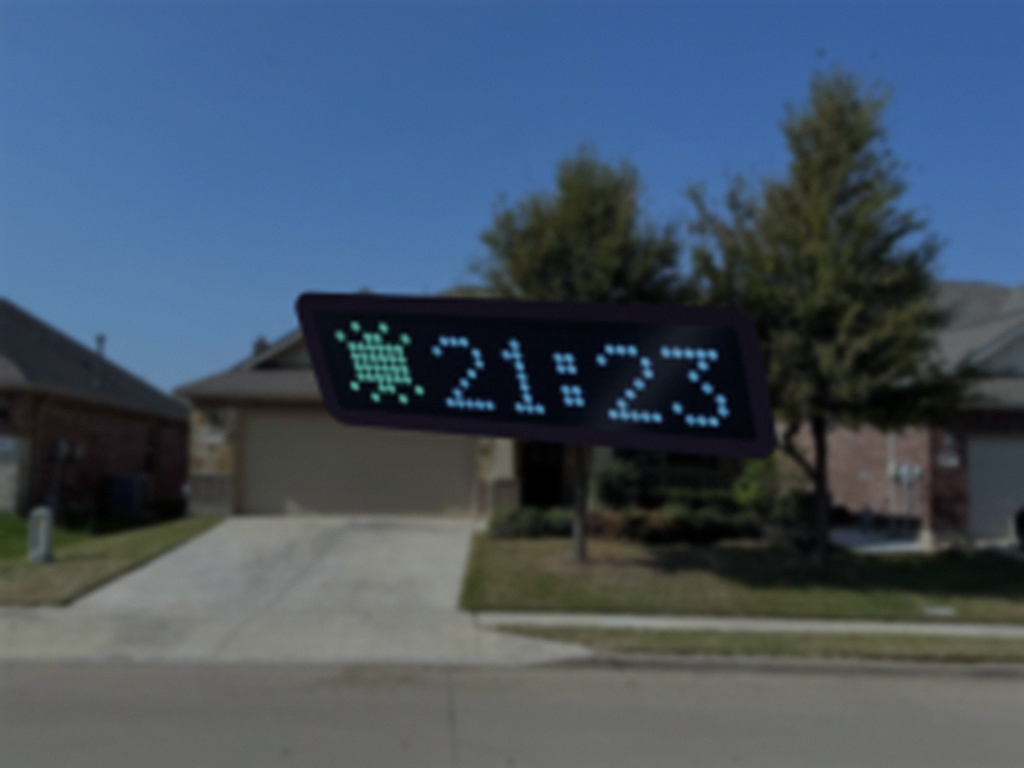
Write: 21:23
